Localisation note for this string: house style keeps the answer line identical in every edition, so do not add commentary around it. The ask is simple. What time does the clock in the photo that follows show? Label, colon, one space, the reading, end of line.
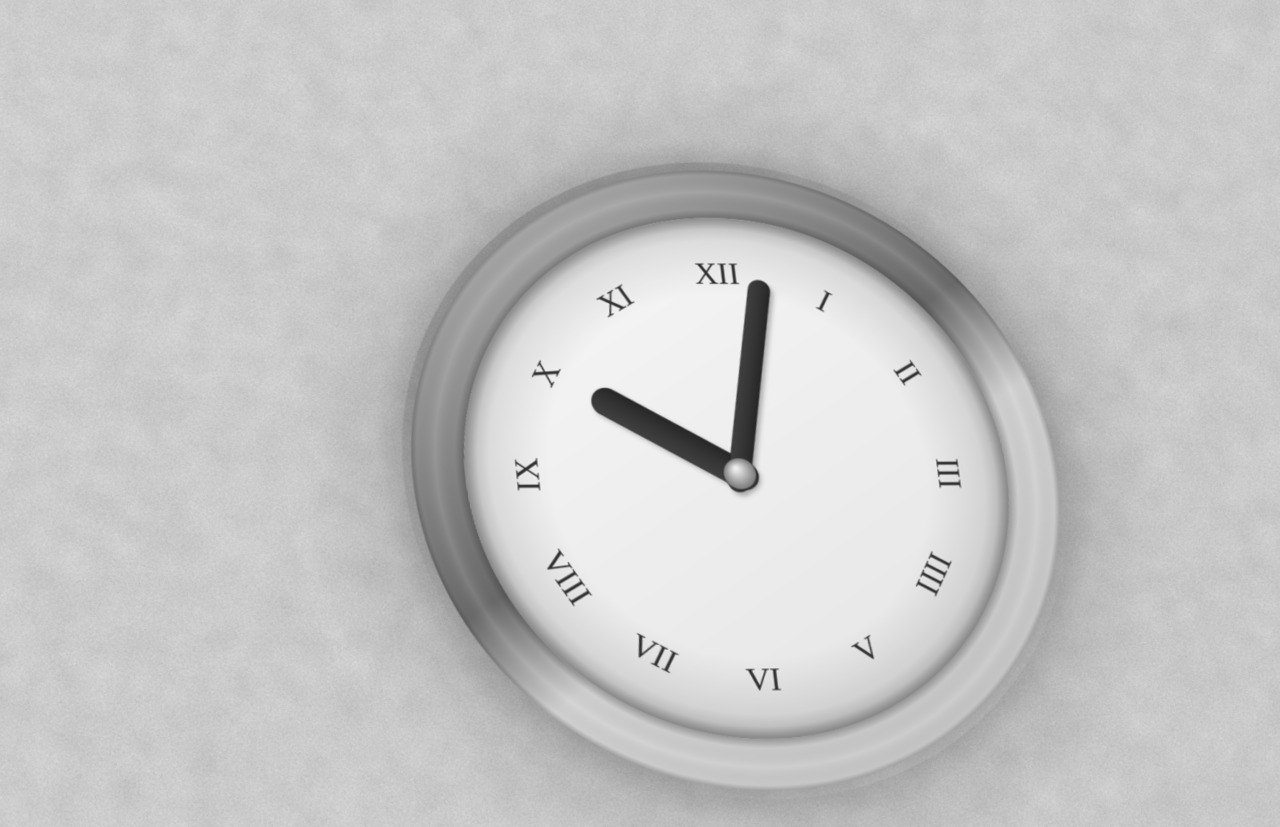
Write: 10:02
